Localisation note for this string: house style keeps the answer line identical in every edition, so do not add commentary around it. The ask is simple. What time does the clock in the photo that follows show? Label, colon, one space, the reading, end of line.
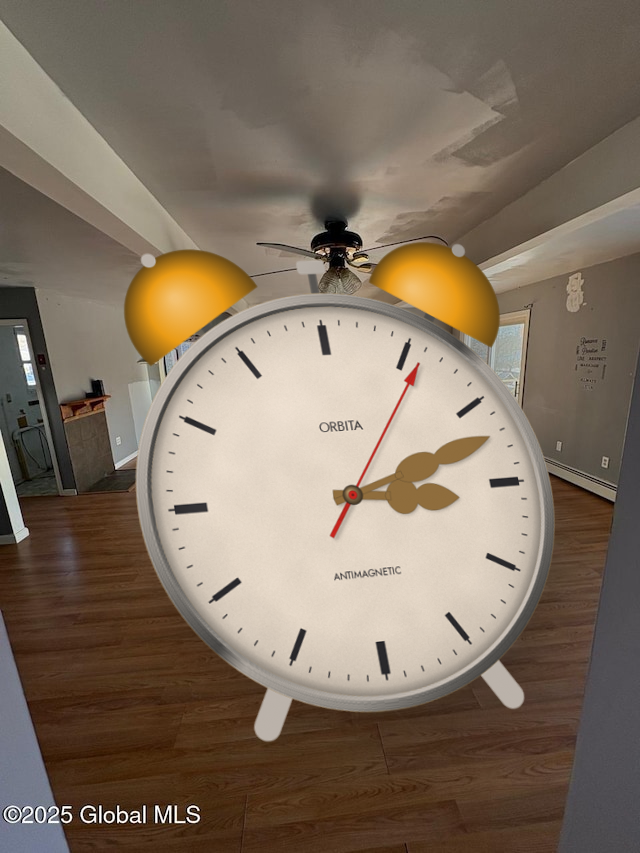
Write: 3:12:06
